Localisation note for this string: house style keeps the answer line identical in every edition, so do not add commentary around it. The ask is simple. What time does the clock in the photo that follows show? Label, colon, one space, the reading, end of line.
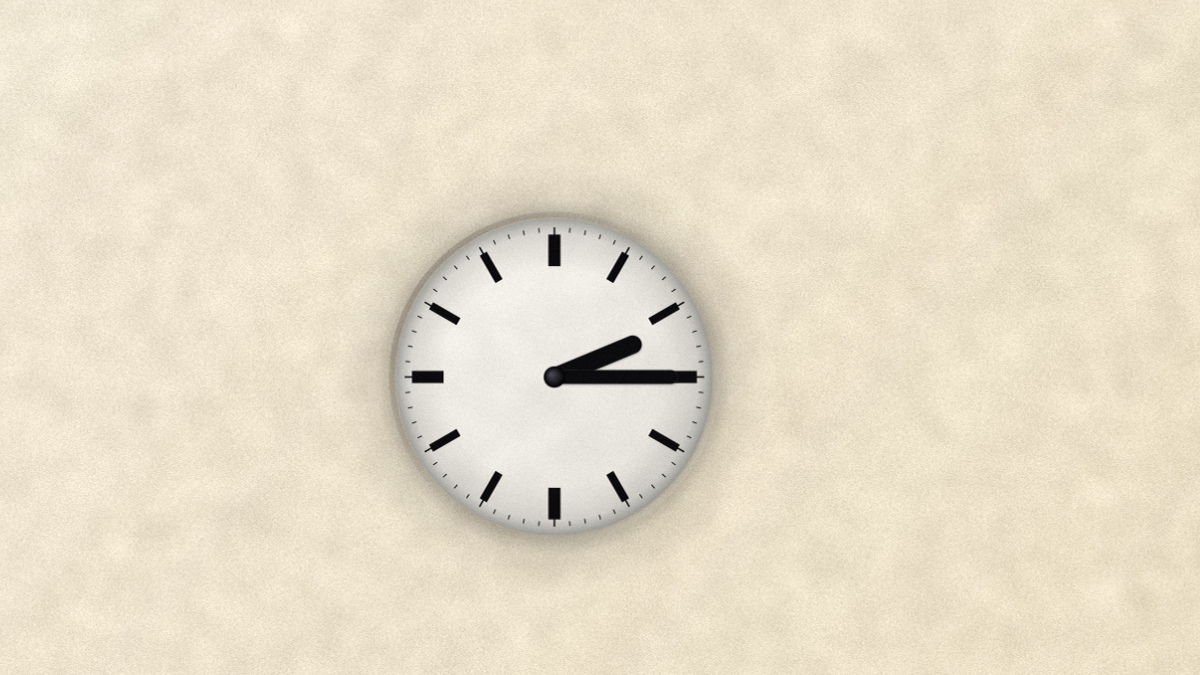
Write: 2:15
